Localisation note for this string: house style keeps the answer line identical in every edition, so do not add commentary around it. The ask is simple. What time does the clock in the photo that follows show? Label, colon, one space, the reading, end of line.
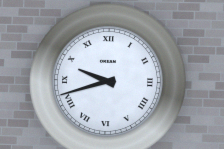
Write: 9:42
